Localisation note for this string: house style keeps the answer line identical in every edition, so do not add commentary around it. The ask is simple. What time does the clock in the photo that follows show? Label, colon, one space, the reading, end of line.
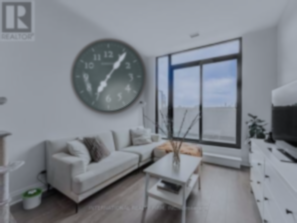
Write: 7:06
